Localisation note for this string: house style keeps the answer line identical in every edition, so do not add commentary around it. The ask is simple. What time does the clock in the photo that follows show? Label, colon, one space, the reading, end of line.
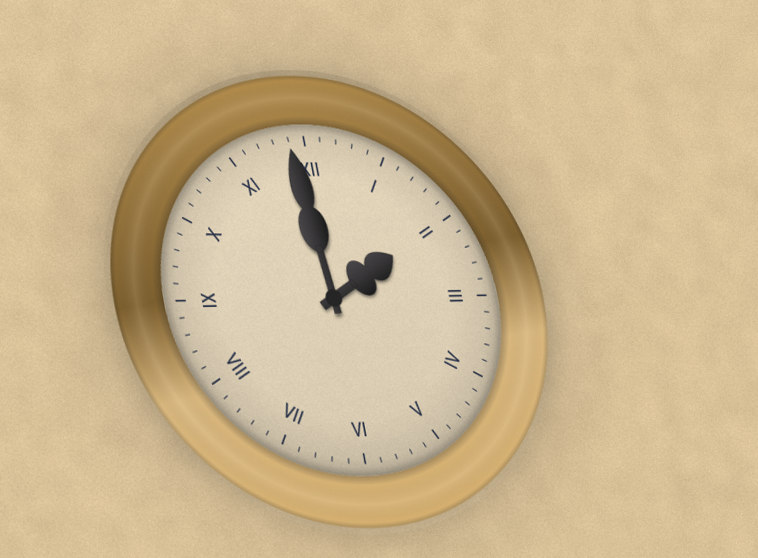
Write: 1:59
